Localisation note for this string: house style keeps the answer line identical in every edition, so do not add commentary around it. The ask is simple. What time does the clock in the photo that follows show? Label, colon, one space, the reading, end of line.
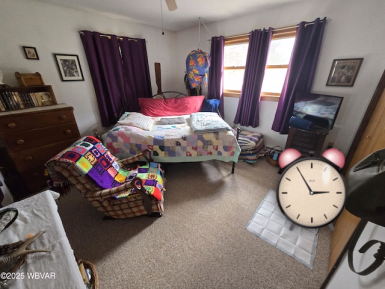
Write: 2:55
